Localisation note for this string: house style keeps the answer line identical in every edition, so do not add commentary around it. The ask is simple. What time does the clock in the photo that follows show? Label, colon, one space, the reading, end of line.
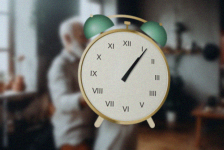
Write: 1:06
